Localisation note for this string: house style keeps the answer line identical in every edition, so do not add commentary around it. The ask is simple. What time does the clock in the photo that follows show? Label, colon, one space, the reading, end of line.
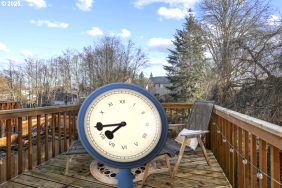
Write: 7:44
